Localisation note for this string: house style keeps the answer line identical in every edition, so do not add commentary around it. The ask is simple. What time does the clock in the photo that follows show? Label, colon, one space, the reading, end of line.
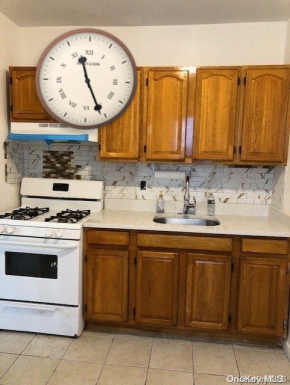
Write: 11:26
